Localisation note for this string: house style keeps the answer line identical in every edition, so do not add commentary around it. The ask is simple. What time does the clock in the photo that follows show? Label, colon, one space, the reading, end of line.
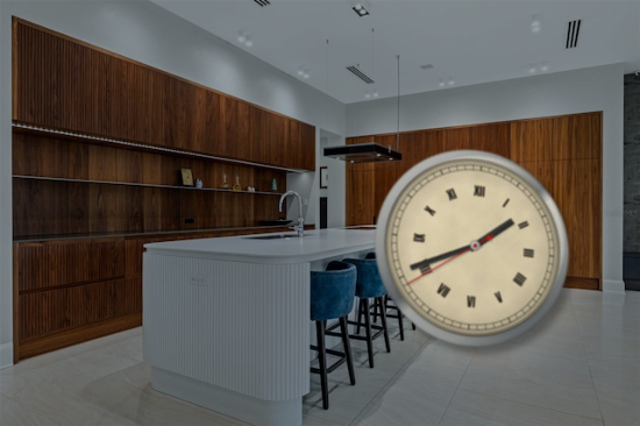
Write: 1:40:39
